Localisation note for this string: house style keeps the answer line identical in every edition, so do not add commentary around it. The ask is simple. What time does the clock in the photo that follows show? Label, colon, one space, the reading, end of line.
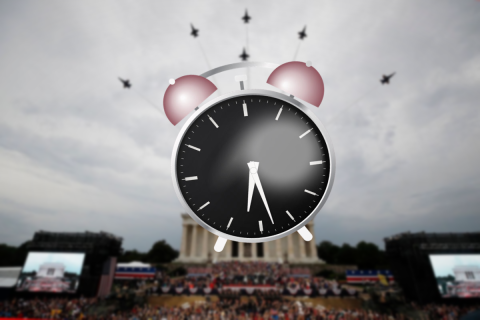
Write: 6:28
